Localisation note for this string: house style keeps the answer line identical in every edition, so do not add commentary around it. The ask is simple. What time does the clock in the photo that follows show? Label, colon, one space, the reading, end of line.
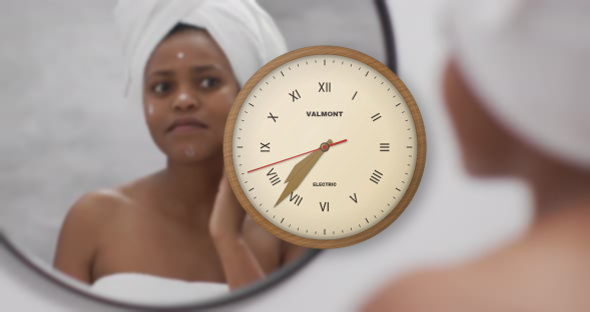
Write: 7:36:42
